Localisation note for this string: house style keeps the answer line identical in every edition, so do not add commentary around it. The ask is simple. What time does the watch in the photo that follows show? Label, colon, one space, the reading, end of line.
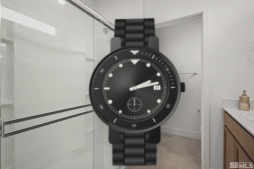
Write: 2:13
